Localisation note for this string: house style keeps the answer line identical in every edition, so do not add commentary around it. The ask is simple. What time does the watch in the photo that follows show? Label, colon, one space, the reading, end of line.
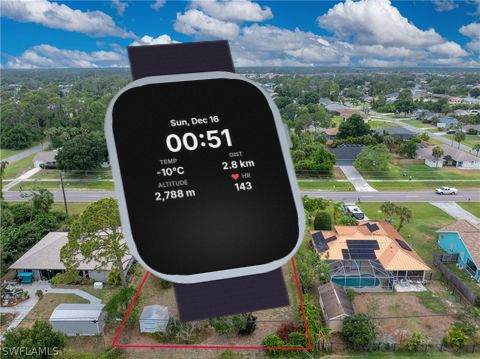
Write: 0:51
